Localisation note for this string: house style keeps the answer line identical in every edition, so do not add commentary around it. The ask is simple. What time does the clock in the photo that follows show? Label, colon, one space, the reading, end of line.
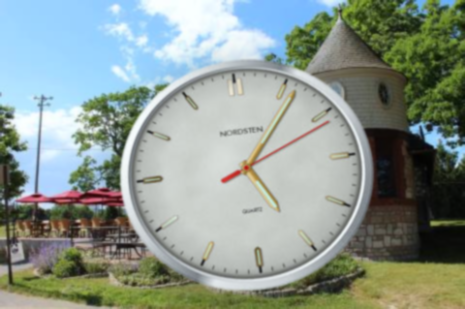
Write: 5:06:11
